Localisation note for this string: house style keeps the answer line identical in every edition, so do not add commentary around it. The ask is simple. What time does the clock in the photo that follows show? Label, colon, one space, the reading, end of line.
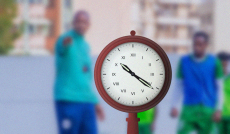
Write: 10:21
